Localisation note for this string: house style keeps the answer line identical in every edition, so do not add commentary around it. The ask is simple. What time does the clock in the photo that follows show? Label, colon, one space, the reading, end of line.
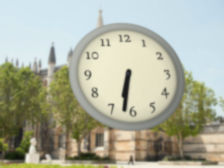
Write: 6:32
